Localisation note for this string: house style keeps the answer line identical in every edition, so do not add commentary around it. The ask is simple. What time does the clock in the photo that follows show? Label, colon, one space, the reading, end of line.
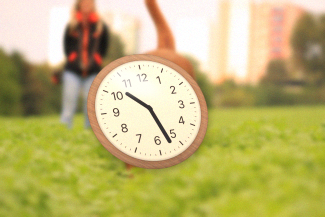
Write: 10:27
